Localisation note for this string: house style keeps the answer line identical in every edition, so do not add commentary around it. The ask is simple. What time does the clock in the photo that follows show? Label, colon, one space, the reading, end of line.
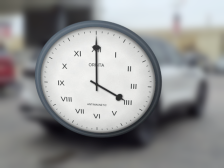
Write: 4:00
